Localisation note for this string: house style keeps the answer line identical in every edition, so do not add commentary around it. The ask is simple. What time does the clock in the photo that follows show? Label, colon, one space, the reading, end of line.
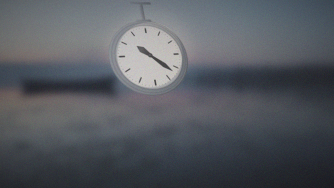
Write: 10:22
